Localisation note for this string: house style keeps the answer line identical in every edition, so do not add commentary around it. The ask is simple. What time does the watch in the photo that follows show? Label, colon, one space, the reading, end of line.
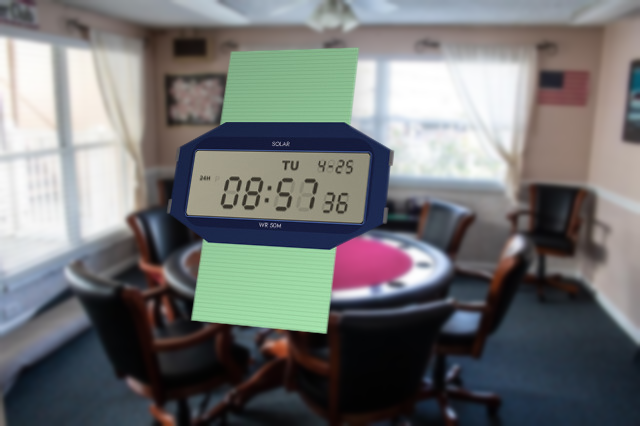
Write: 8:57:36
